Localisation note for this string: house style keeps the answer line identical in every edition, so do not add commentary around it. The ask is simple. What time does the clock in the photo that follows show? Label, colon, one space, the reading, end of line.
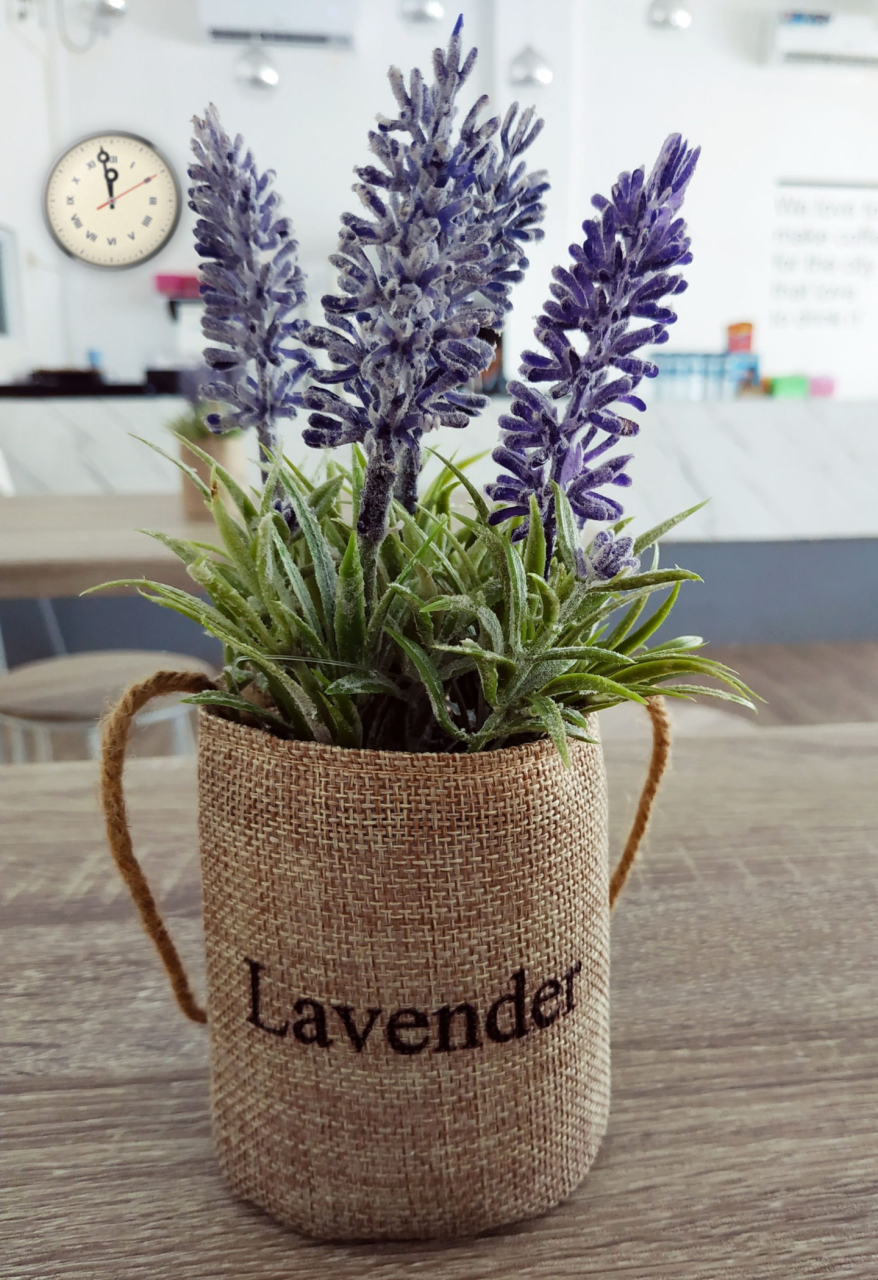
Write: 11:58:10
